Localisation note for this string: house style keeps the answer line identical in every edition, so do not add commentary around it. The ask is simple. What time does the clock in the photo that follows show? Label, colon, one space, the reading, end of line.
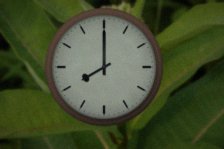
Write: 8:00
